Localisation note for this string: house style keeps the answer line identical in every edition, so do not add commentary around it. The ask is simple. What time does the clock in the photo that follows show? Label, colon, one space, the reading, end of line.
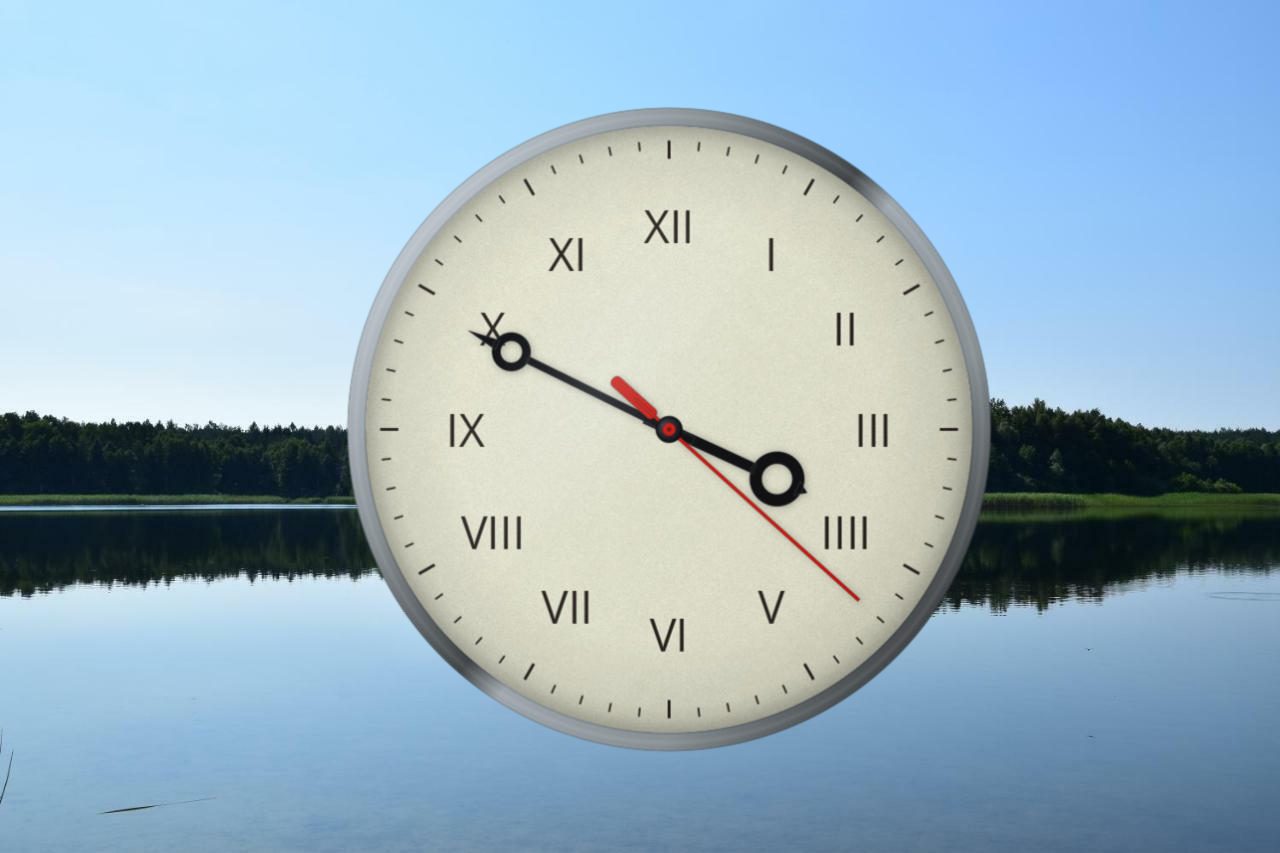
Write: 3:49:22
